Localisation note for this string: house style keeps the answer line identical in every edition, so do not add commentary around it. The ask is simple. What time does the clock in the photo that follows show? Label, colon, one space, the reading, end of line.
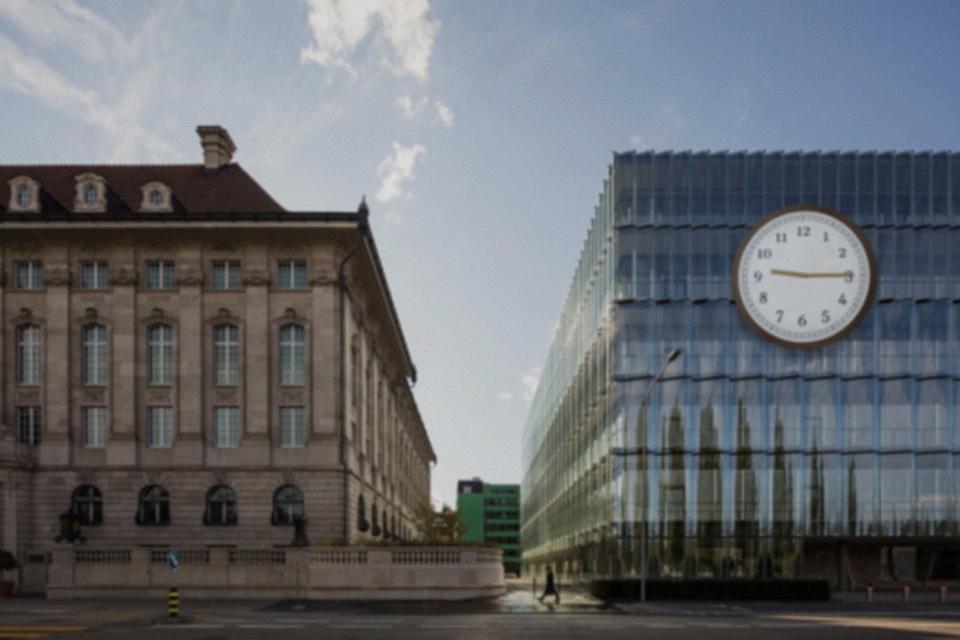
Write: 9:15
